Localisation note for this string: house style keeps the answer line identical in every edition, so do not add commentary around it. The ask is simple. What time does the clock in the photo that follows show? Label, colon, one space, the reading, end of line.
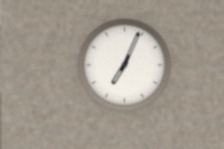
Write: 7:04
